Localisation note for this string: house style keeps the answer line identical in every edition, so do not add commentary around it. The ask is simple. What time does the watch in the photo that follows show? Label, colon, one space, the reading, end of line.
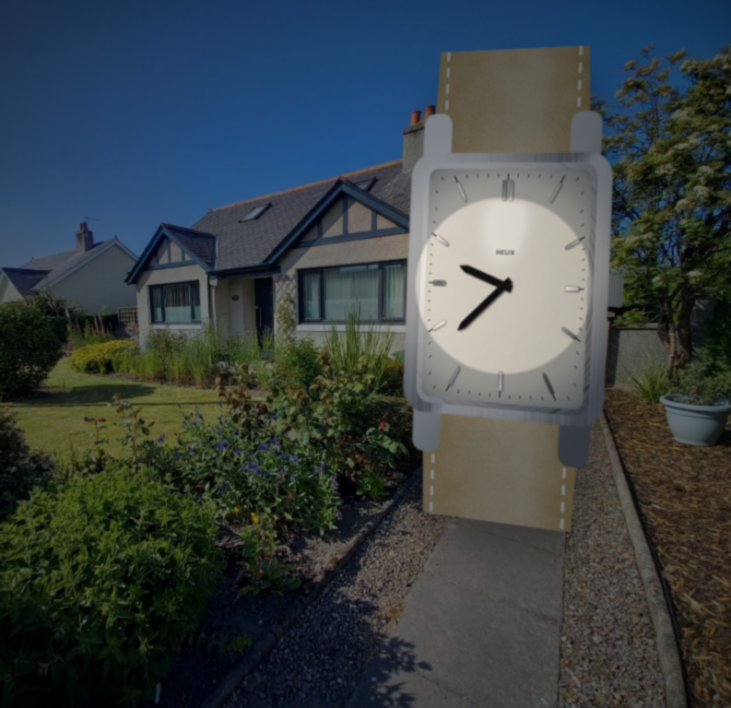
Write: 9:38
